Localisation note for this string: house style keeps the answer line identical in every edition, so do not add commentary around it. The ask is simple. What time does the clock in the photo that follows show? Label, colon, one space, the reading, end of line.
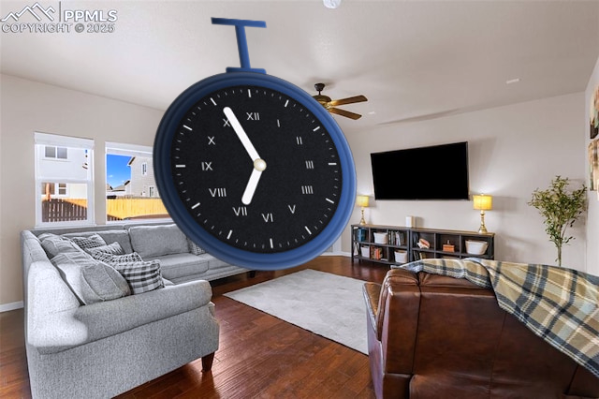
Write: 6:56
